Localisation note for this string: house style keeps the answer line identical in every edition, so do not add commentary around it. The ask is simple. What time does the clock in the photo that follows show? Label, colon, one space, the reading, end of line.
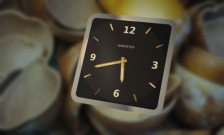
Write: 5:42
